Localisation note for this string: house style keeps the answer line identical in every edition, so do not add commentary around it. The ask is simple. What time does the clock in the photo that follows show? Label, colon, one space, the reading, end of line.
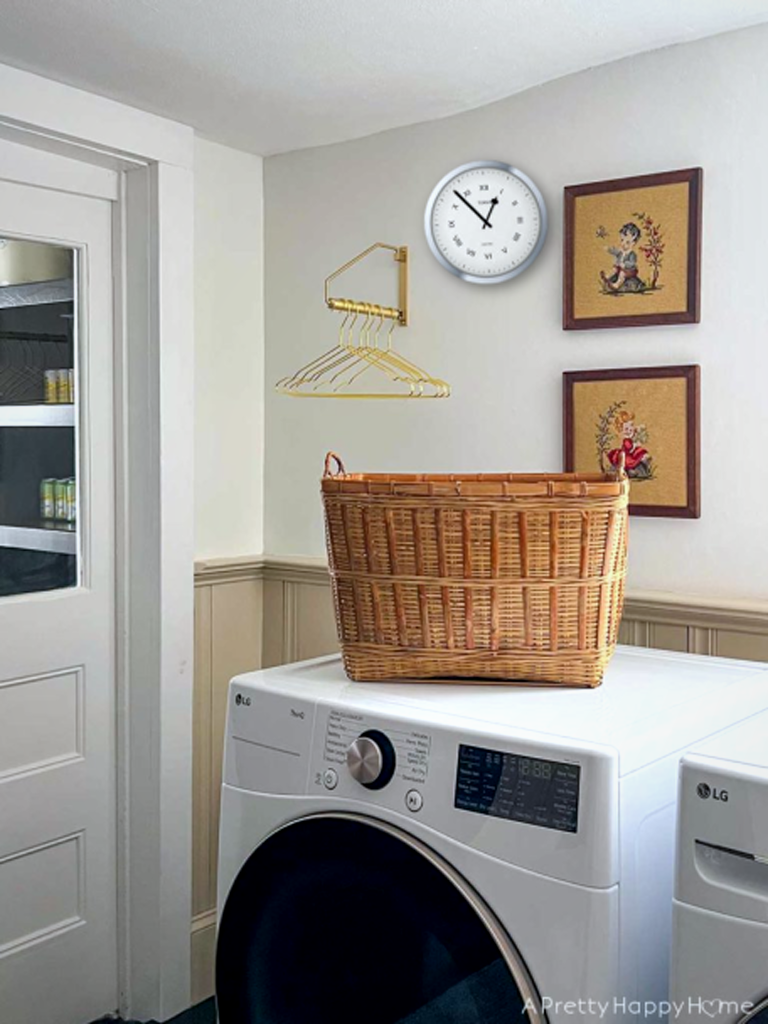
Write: 12:53
